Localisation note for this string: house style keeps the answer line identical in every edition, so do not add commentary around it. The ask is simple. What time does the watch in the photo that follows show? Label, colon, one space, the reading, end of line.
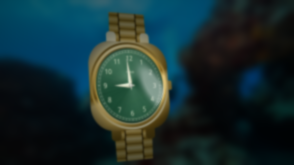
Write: 8:59
